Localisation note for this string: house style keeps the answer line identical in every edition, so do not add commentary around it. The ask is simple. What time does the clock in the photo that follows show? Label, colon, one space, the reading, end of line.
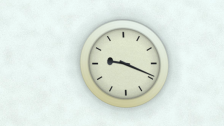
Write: 9:19
